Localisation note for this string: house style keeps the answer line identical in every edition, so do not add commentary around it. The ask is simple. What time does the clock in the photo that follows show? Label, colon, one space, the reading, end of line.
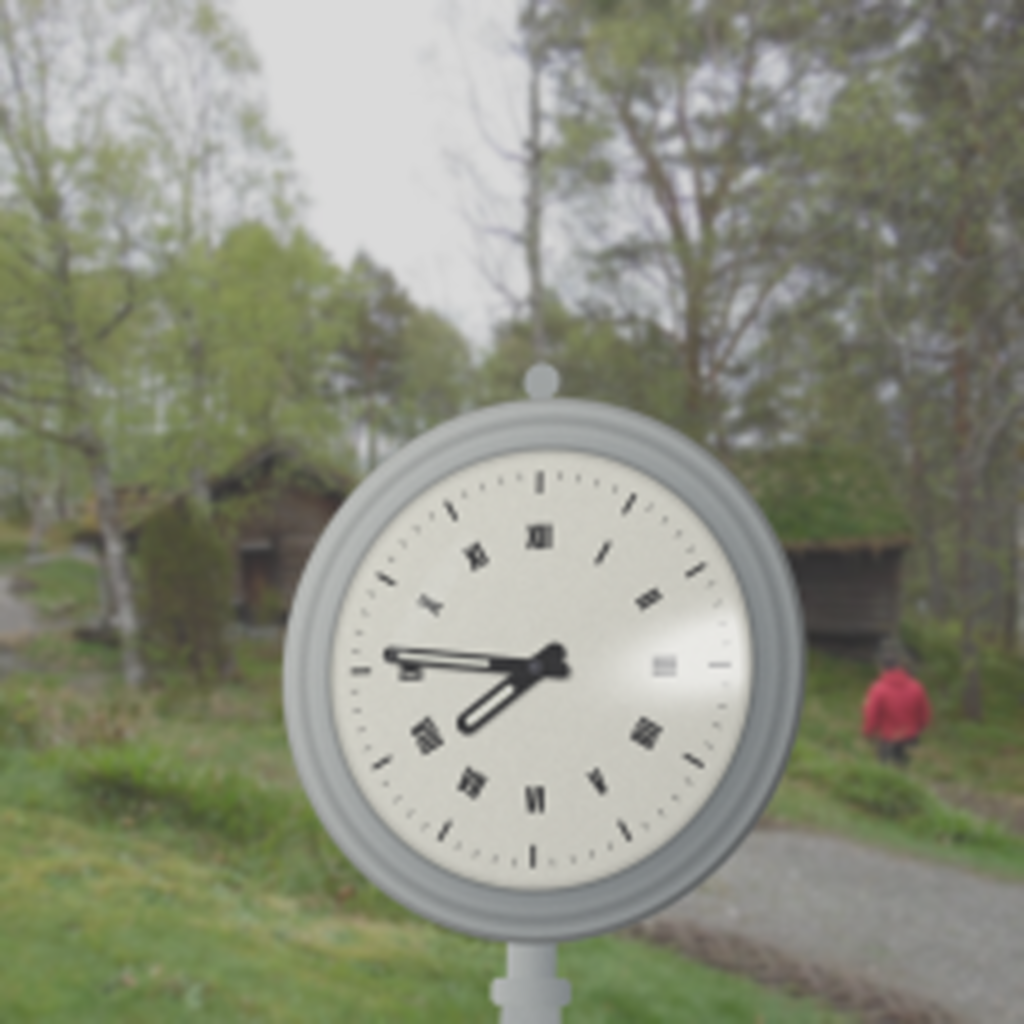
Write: 7:46
